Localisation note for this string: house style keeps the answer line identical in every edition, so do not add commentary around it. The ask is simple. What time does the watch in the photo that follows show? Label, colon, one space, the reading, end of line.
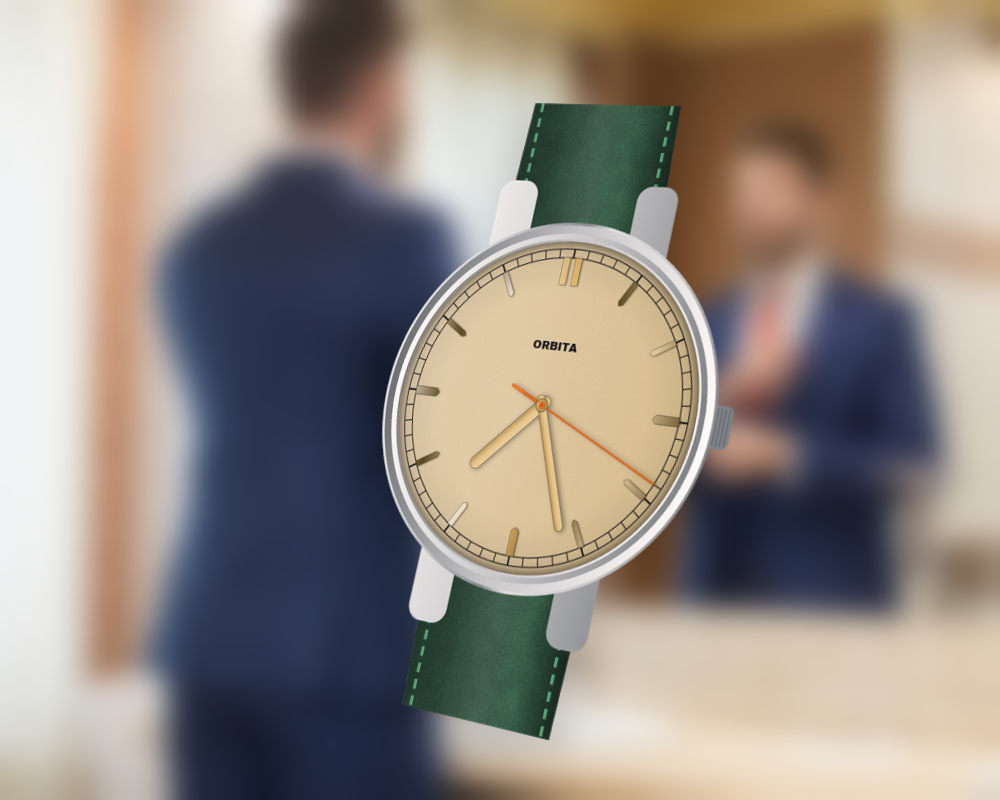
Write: 7:26:19
